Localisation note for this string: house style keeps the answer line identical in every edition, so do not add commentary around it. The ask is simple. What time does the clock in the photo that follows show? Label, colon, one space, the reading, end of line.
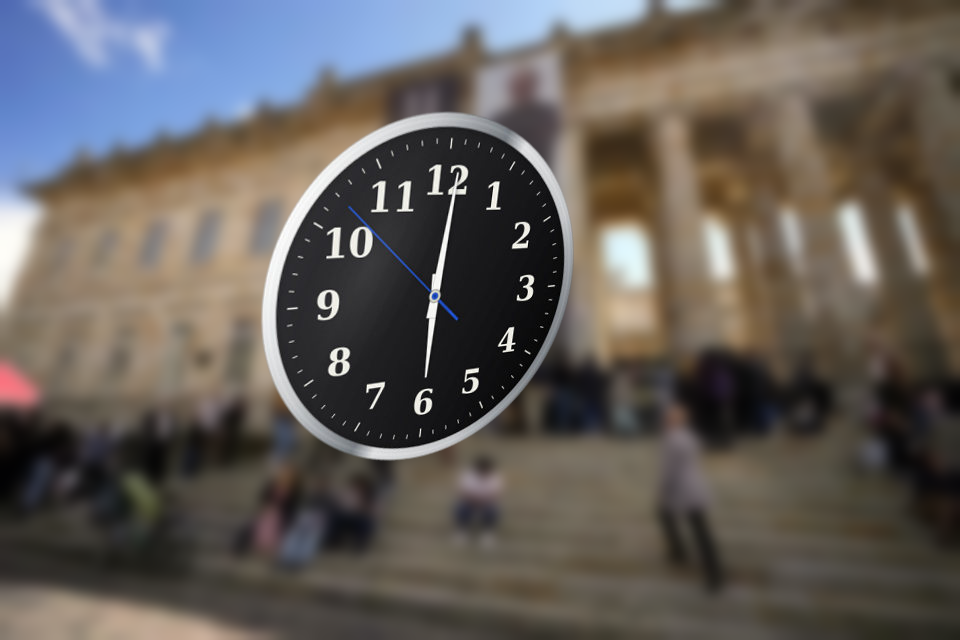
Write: 6:00:52
